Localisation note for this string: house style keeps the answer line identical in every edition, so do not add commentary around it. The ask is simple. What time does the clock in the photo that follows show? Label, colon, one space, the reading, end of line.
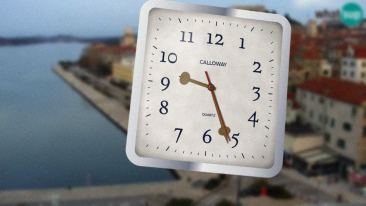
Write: 9:26:26
